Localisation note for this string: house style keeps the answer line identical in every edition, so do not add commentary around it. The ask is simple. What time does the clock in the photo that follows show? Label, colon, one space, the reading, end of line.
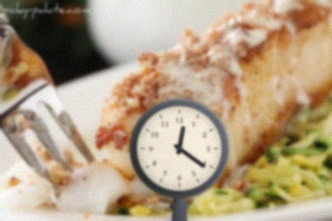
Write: 12:21
